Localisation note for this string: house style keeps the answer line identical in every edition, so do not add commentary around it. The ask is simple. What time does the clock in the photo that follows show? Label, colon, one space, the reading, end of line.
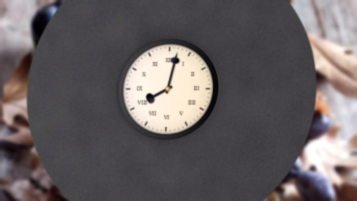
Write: 8:02
